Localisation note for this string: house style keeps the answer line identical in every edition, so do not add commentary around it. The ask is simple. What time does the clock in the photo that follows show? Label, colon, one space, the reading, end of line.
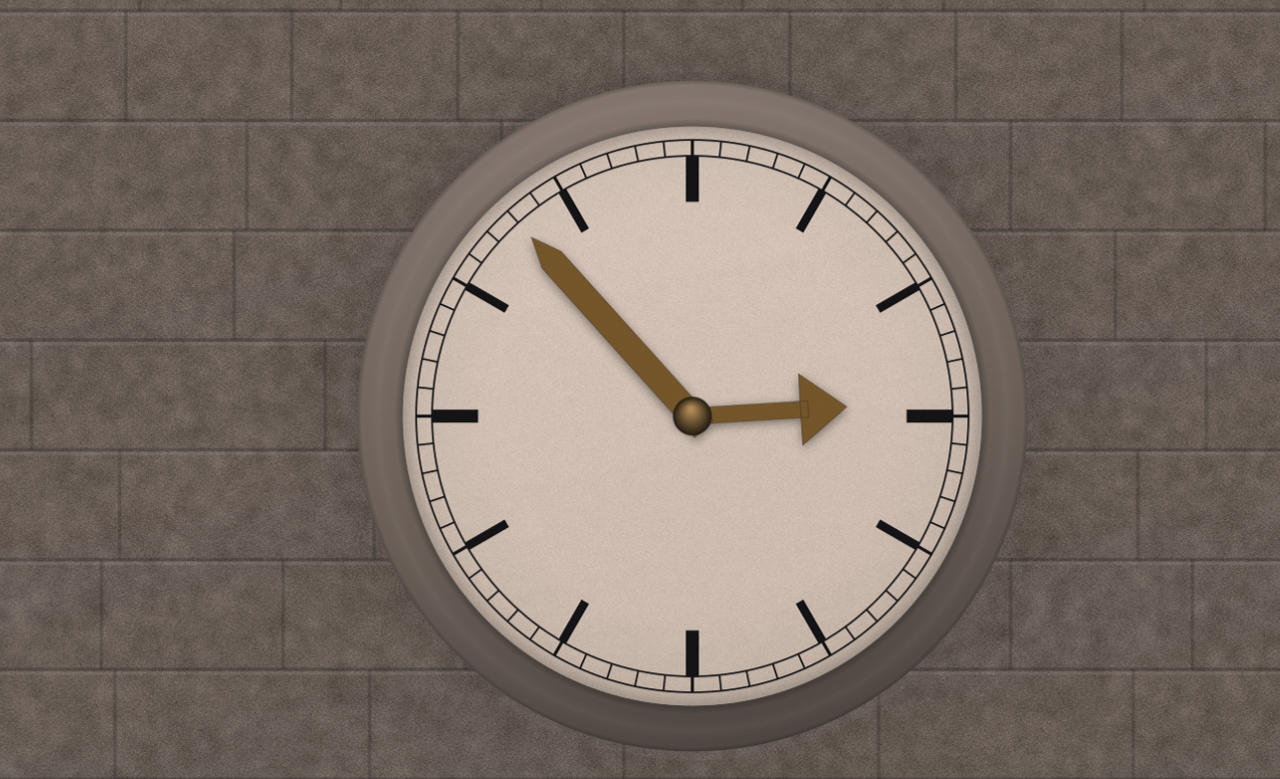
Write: 2:53
